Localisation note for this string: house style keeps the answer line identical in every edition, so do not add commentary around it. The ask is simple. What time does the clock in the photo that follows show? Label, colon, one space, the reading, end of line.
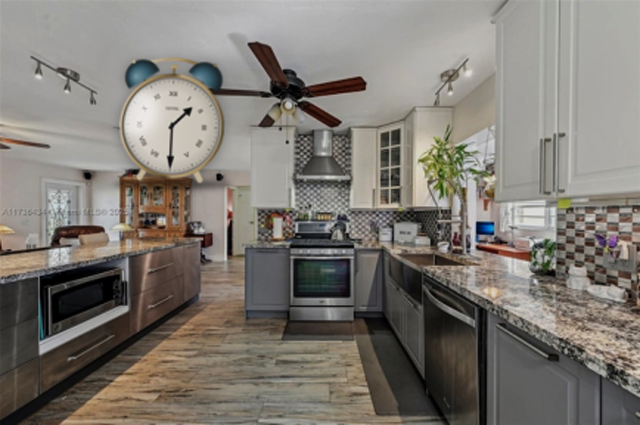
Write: 1:30
